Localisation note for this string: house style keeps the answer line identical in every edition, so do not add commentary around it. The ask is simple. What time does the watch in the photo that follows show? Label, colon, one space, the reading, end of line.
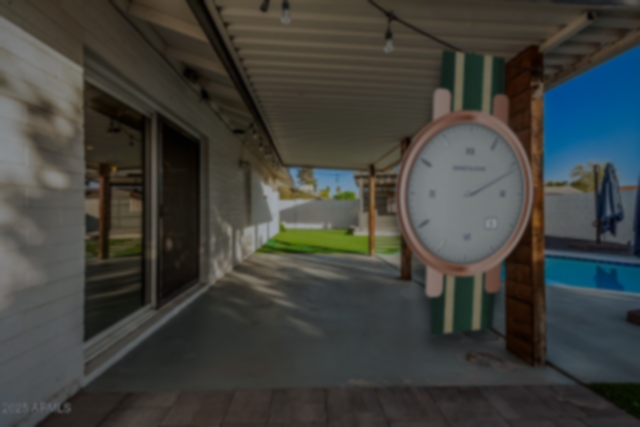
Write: 2:11
